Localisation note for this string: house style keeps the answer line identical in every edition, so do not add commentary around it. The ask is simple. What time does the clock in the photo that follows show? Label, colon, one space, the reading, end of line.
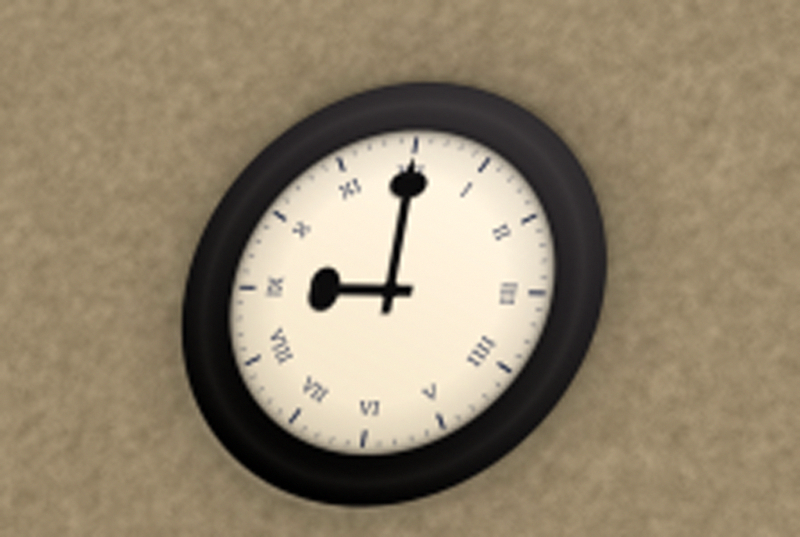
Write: 9:00
